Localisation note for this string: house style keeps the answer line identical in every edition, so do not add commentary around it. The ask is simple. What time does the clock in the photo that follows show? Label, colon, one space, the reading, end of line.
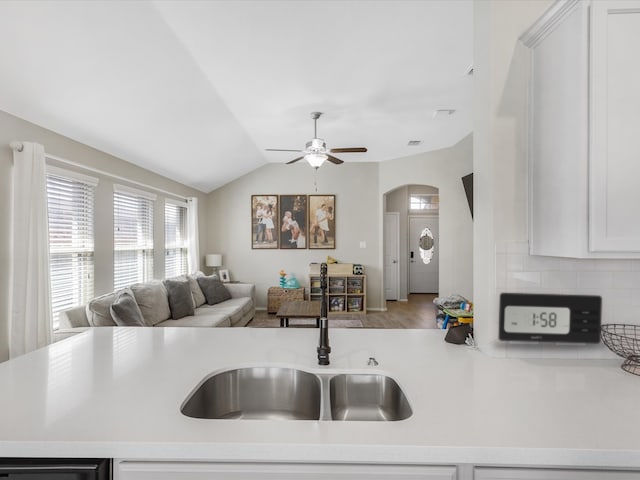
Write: 1:58
